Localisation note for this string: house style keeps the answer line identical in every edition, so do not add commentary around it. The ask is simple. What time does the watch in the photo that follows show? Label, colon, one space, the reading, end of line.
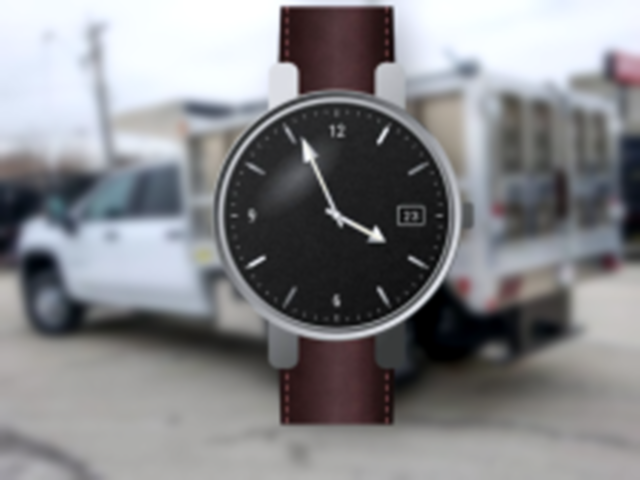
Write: 3:56
